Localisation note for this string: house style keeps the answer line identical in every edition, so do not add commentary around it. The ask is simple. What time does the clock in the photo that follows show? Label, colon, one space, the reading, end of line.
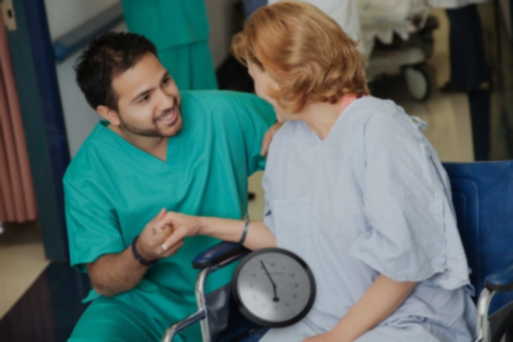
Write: 5:56
